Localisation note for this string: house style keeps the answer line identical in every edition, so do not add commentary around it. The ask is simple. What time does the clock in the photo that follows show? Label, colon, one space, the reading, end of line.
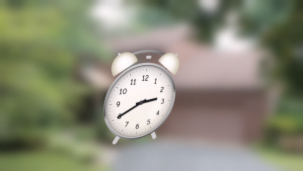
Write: 2:40
